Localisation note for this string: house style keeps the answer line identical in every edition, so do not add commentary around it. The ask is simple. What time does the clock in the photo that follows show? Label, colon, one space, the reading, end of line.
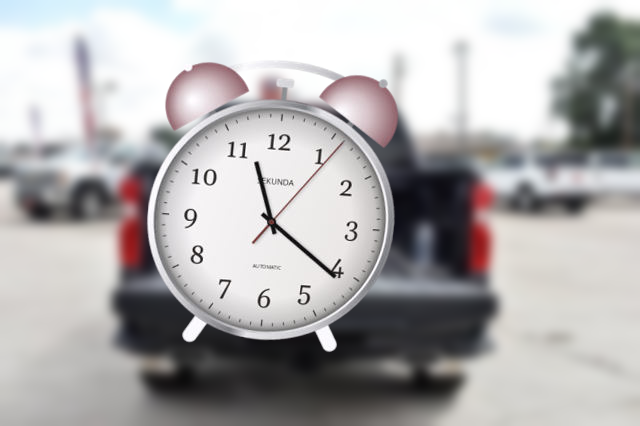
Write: 11:21:06
